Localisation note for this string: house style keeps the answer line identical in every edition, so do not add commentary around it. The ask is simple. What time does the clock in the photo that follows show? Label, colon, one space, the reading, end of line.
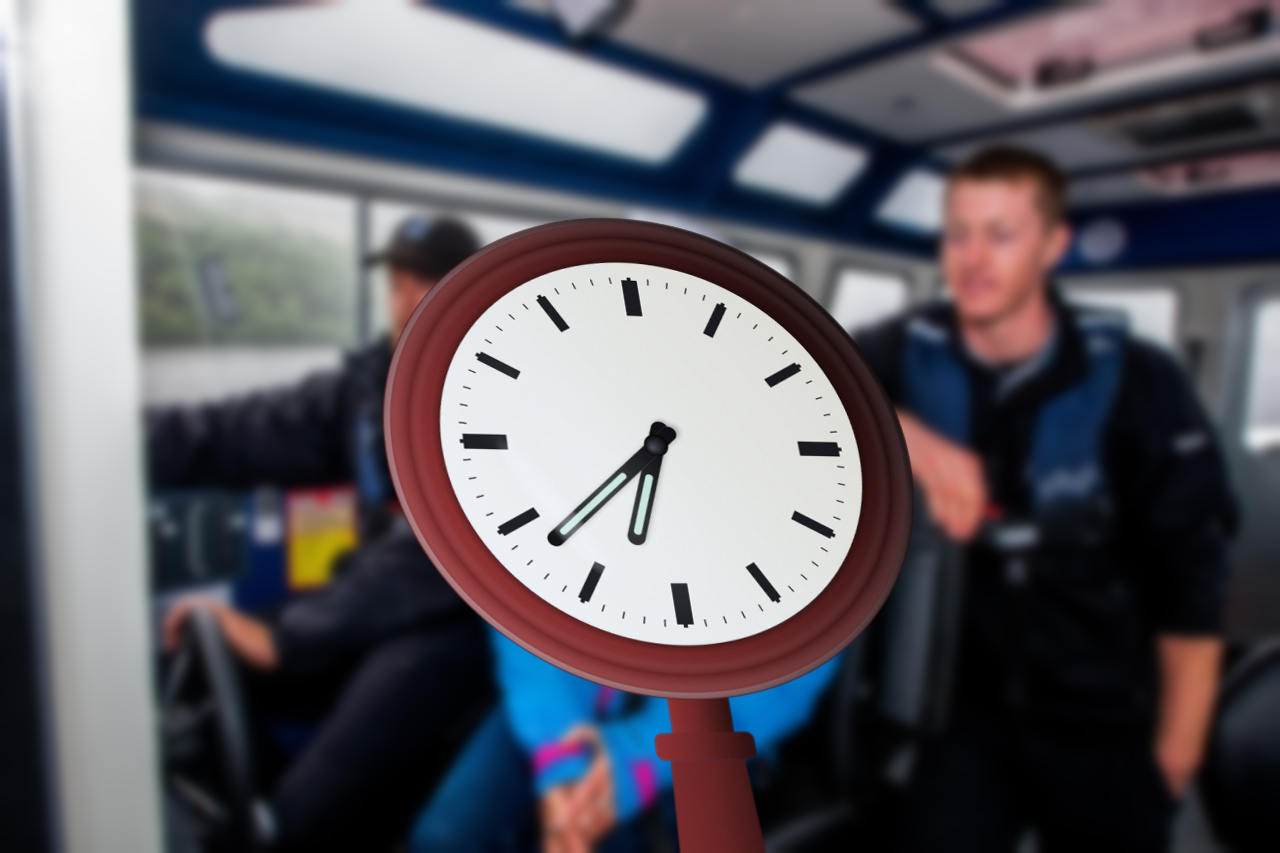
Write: 6:38
